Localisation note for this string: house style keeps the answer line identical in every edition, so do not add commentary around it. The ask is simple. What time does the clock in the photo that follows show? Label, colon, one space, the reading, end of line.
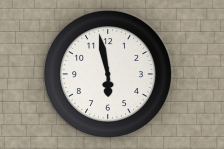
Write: 5:58
